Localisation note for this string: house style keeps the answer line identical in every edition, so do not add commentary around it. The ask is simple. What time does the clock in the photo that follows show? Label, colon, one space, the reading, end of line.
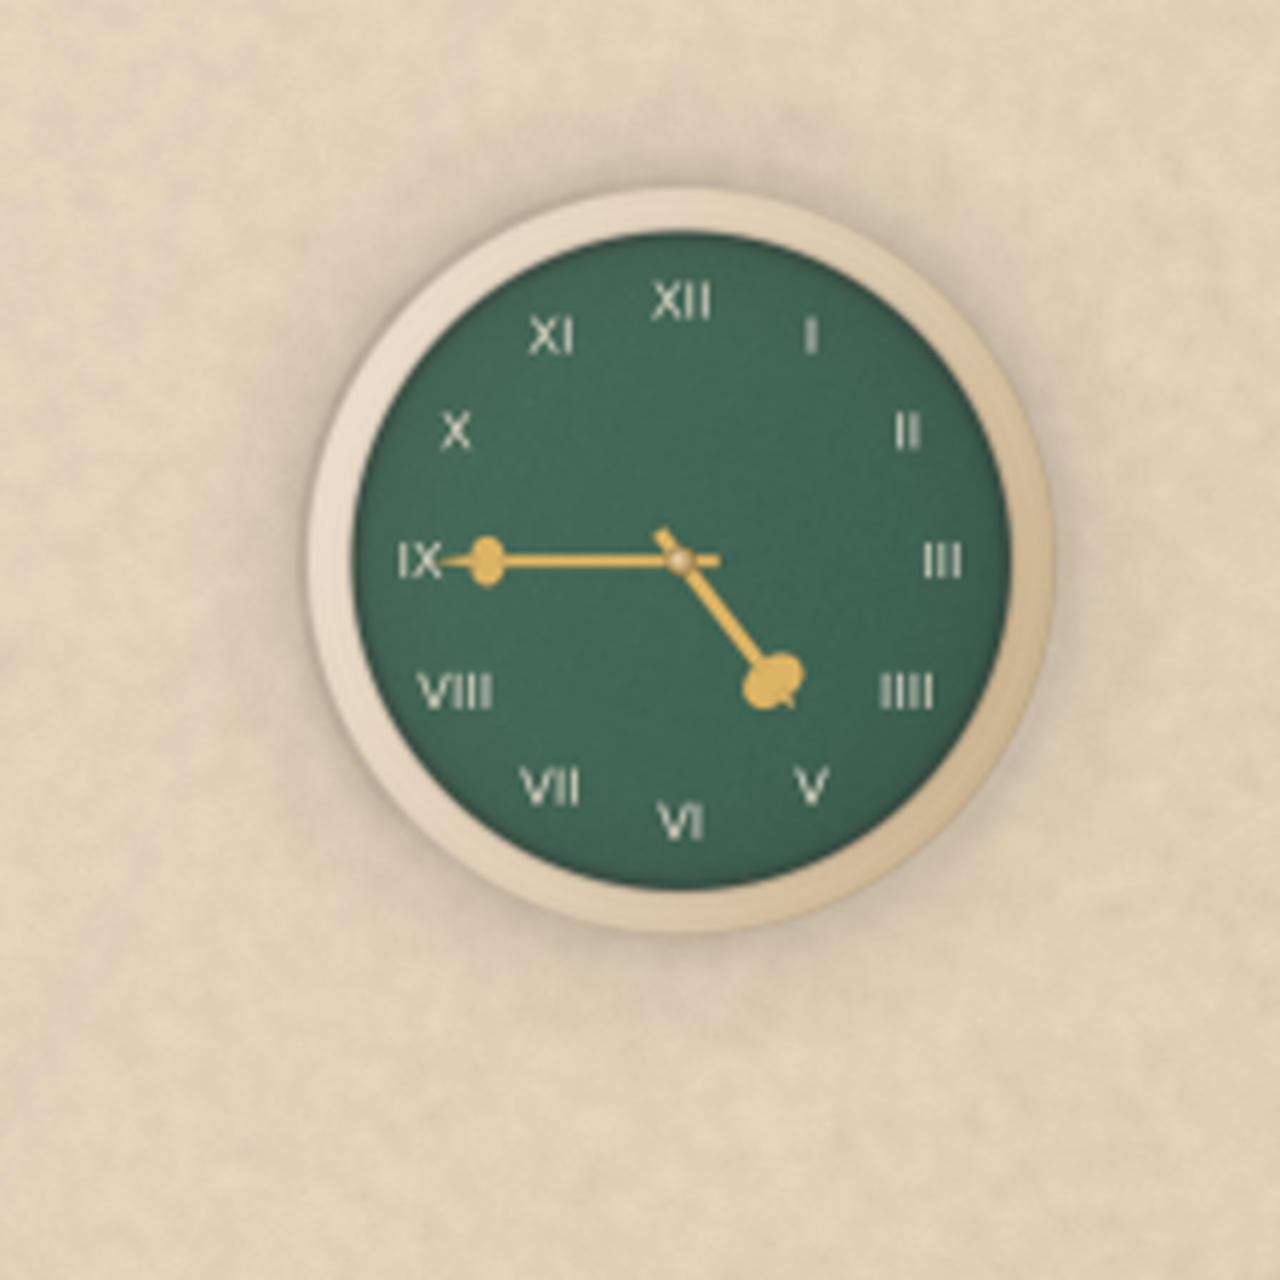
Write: 4:45
